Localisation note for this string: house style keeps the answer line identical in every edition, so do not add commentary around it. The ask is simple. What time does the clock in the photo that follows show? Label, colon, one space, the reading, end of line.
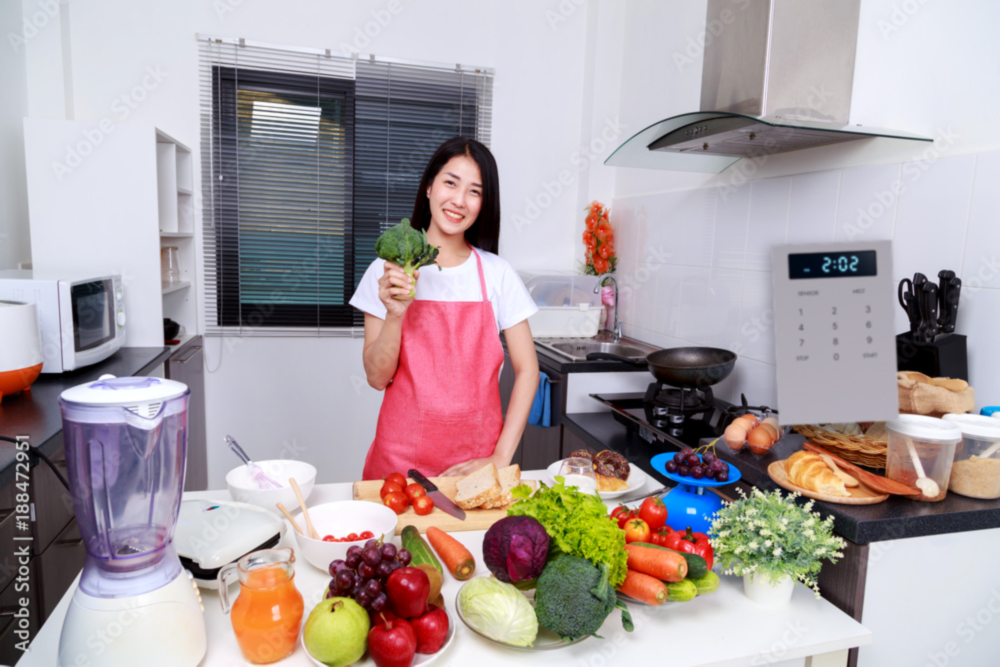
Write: 2:02
